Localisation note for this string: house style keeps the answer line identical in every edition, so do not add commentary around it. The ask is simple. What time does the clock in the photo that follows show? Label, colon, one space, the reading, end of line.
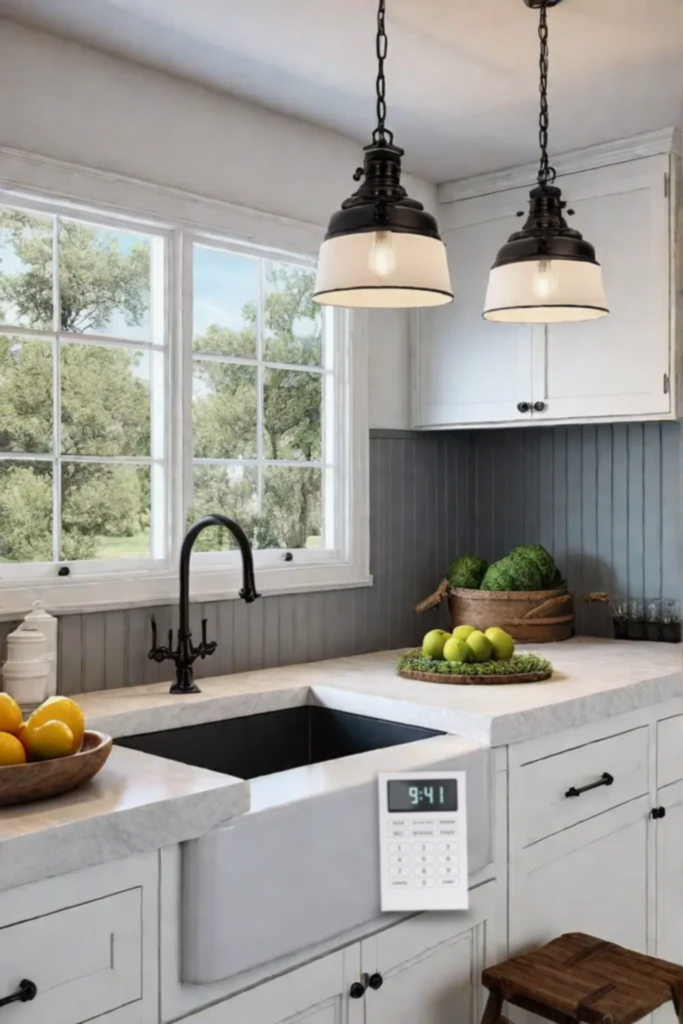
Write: 9:41
